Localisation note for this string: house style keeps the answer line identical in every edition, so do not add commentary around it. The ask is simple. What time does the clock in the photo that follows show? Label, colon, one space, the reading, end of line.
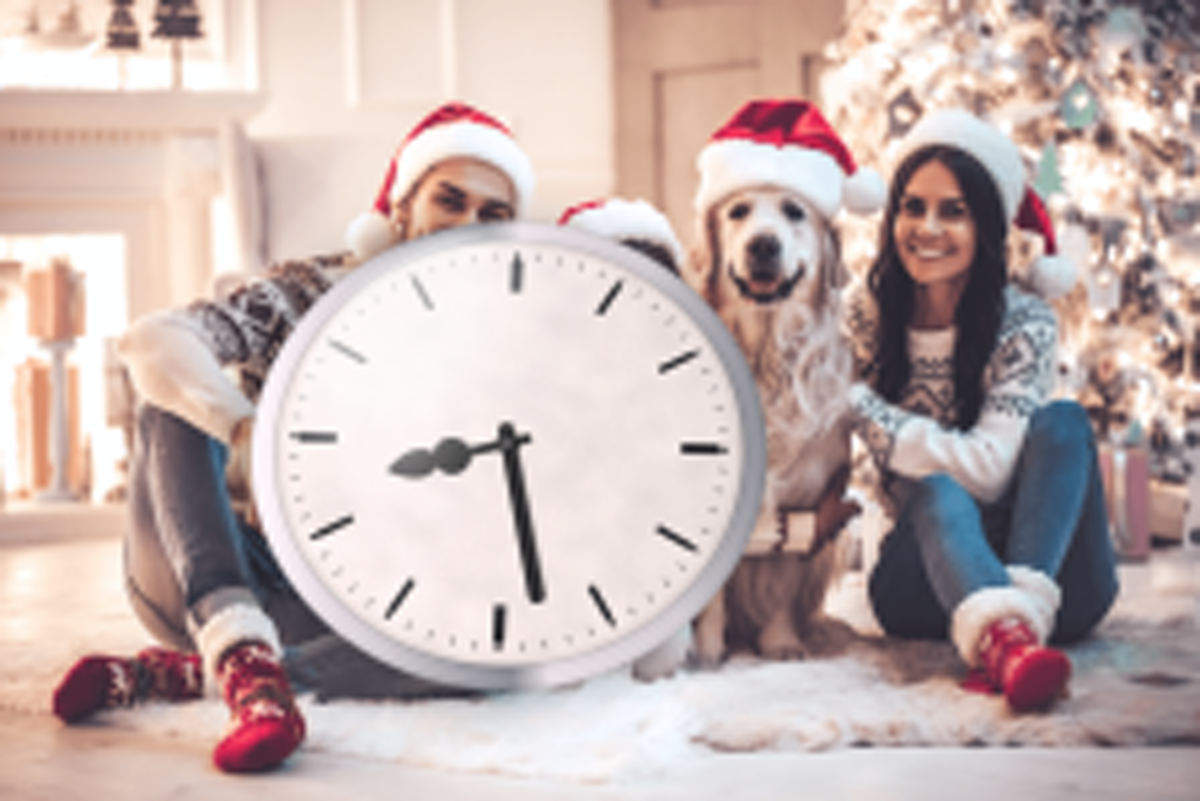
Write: 8:28
